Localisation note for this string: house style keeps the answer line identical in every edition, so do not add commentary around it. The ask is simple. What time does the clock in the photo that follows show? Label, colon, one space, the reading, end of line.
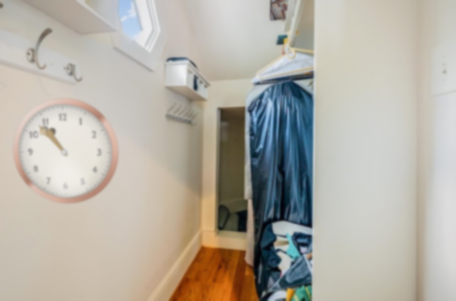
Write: 10:53
